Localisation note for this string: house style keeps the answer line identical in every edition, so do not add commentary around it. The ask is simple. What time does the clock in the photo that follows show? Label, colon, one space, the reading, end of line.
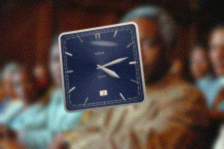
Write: 4:13
